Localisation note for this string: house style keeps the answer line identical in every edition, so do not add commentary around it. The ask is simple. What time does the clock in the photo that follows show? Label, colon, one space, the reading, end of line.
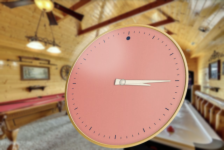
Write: 3:15
